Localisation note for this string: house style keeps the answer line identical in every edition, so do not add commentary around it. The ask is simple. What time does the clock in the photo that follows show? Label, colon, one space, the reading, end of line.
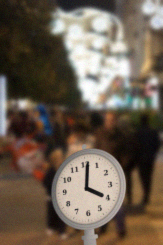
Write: 4:01
